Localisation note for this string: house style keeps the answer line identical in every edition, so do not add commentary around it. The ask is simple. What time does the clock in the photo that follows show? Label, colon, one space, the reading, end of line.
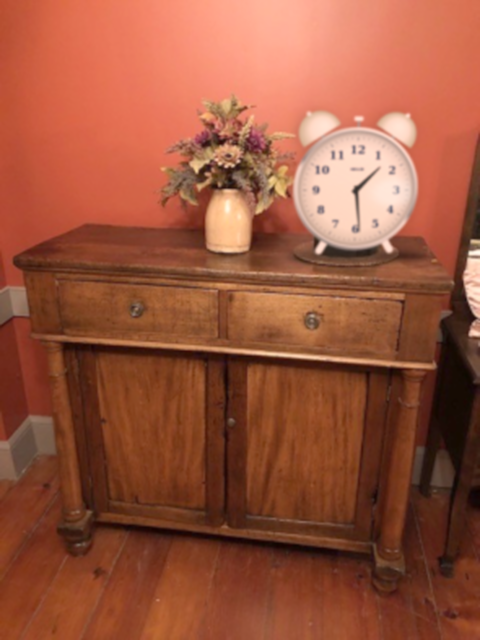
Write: 1:29
